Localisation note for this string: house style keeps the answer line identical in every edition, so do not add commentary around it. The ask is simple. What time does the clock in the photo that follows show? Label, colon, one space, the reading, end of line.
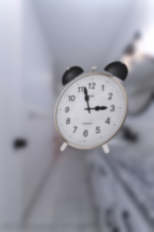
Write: 2:57
